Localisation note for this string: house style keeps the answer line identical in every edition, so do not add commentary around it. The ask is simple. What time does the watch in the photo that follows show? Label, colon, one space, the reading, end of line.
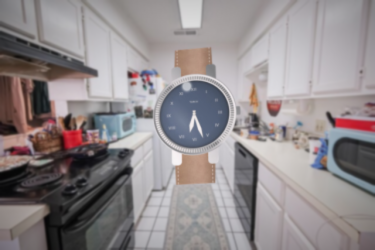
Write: 6:27
